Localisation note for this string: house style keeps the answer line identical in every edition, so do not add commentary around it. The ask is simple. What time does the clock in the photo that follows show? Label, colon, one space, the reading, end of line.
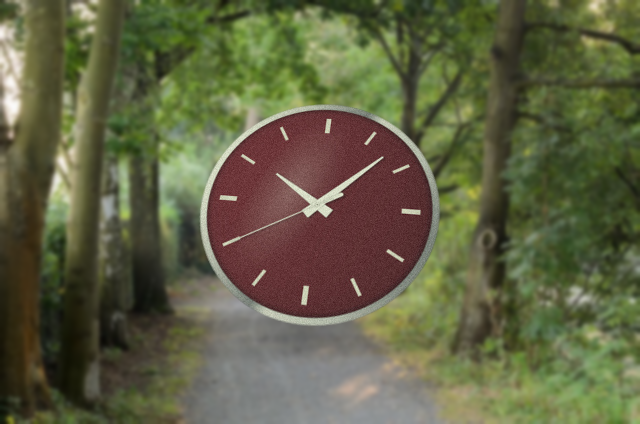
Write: 10:07:40
